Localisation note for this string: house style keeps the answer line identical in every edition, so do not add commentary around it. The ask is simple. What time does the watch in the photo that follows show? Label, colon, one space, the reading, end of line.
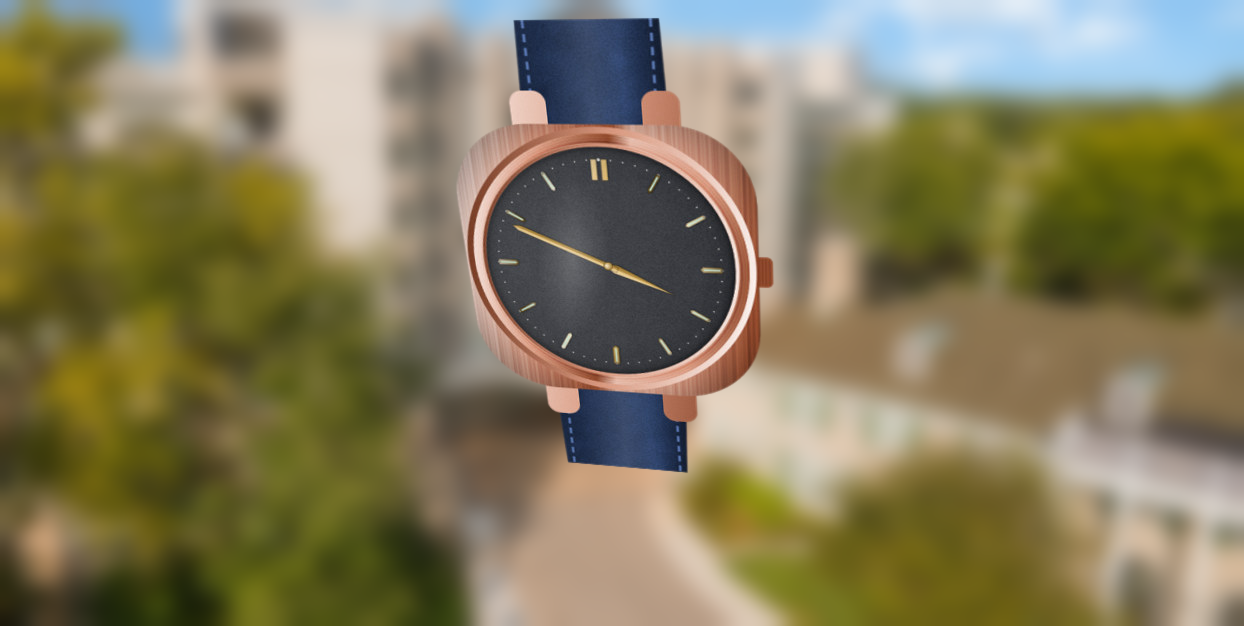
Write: 3:49
